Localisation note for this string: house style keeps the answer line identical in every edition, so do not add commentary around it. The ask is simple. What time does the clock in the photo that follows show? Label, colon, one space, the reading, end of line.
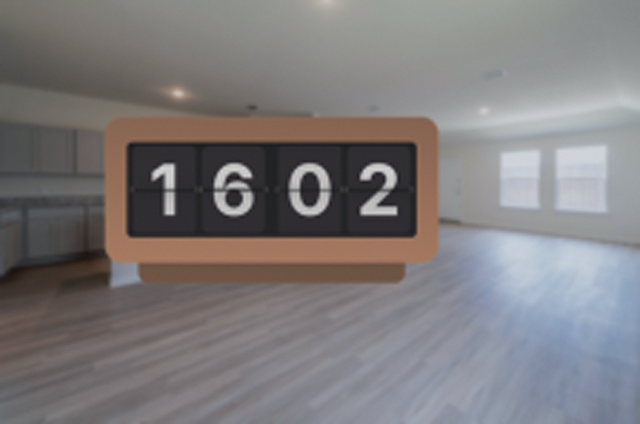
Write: 16:02
